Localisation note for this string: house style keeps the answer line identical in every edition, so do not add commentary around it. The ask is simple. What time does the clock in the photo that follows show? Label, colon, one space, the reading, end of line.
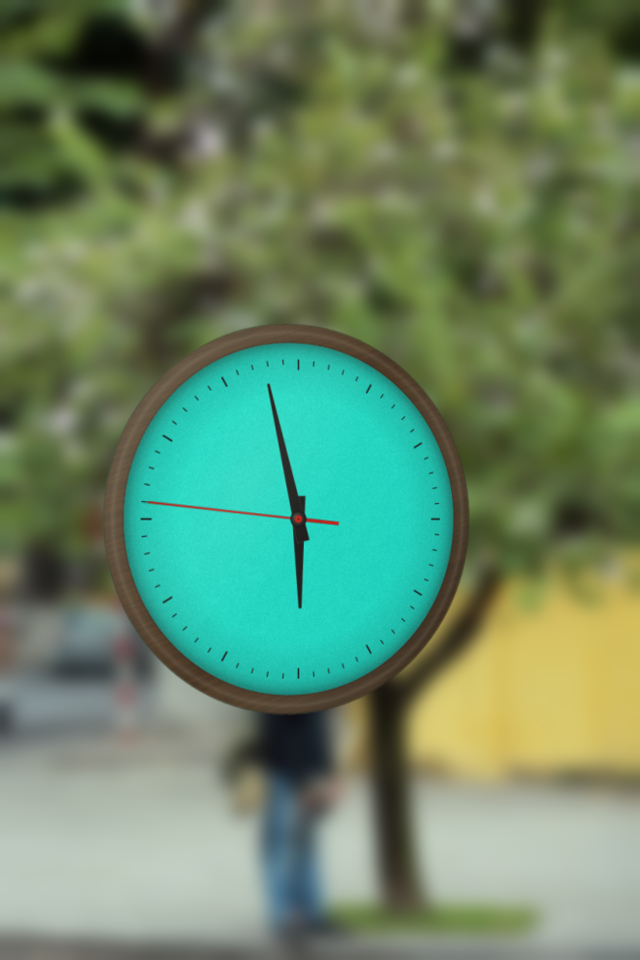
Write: 5:57:46
